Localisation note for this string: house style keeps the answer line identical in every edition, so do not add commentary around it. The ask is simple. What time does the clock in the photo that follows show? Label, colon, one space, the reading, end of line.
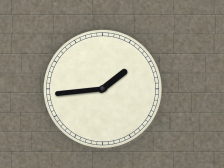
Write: 1:44
